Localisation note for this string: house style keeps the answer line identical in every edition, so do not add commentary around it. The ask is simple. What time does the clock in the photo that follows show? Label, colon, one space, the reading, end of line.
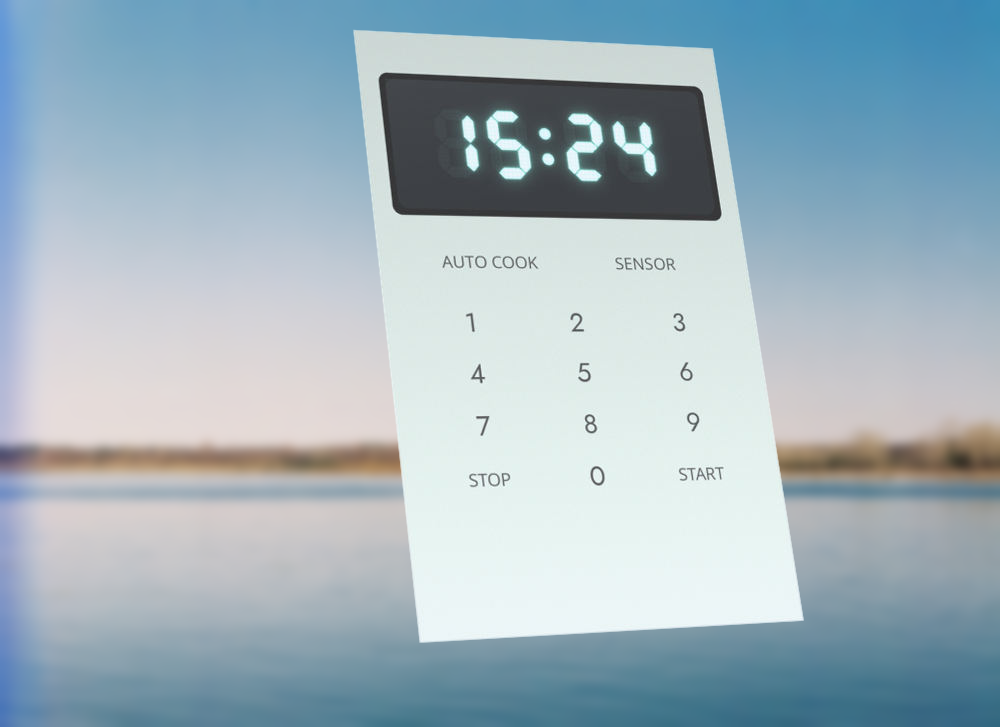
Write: 15:24
